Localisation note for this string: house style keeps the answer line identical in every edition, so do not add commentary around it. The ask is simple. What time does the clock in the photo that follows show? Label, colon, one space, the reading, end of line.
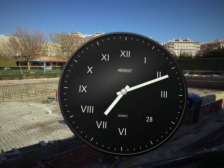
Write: 7:11
